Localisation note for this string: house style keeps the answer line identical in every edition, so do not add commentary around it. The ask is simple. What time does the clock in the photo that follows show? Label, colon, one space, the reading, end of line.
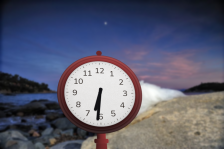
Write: 6:31
